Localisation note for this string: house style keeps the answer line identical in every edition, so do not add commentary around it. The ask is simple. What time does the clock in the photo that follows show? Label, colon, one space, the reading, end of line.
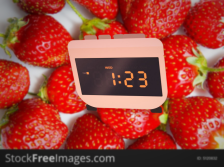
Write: 1:23
